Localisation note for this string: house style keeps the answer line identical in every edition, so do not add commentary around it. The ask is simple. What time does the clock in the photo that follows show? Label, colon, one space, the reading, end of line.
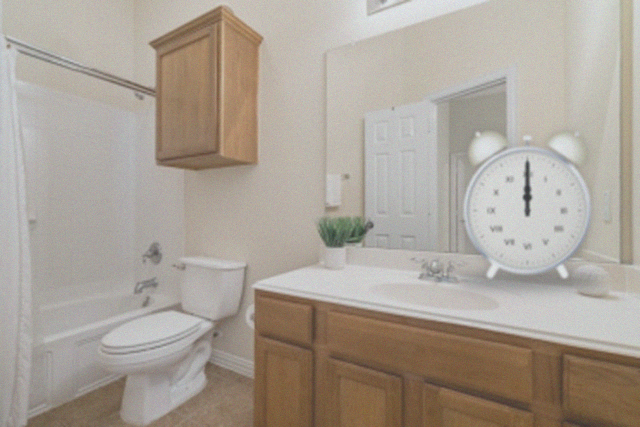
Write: 12:00
